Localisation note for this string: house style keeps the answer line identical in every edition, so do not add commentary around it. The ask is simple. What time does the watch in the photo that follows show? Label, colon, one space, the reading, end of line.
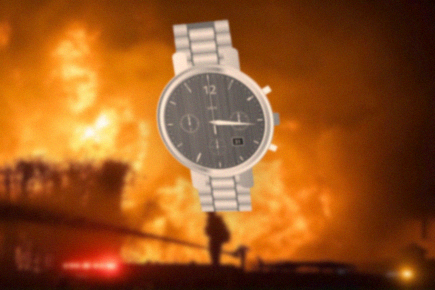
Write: 3:16
